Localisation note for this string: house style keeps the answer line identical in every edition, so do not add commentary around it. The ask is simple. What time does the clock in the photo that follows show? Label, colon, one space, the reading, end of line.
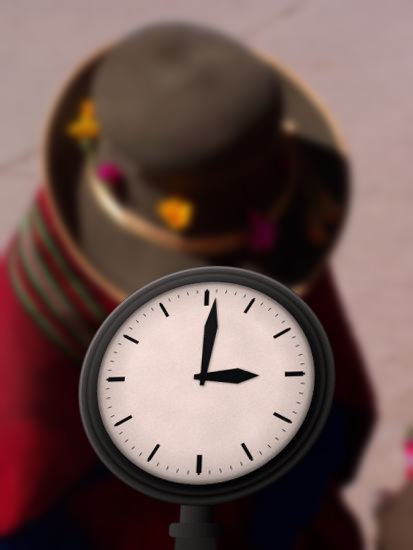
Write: 3:01
